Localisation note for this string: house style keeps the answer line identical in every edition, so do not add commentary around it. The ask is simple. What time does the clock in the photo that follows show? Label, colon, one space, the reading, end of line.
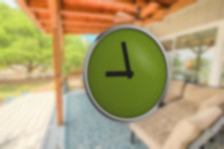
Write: 8:58
